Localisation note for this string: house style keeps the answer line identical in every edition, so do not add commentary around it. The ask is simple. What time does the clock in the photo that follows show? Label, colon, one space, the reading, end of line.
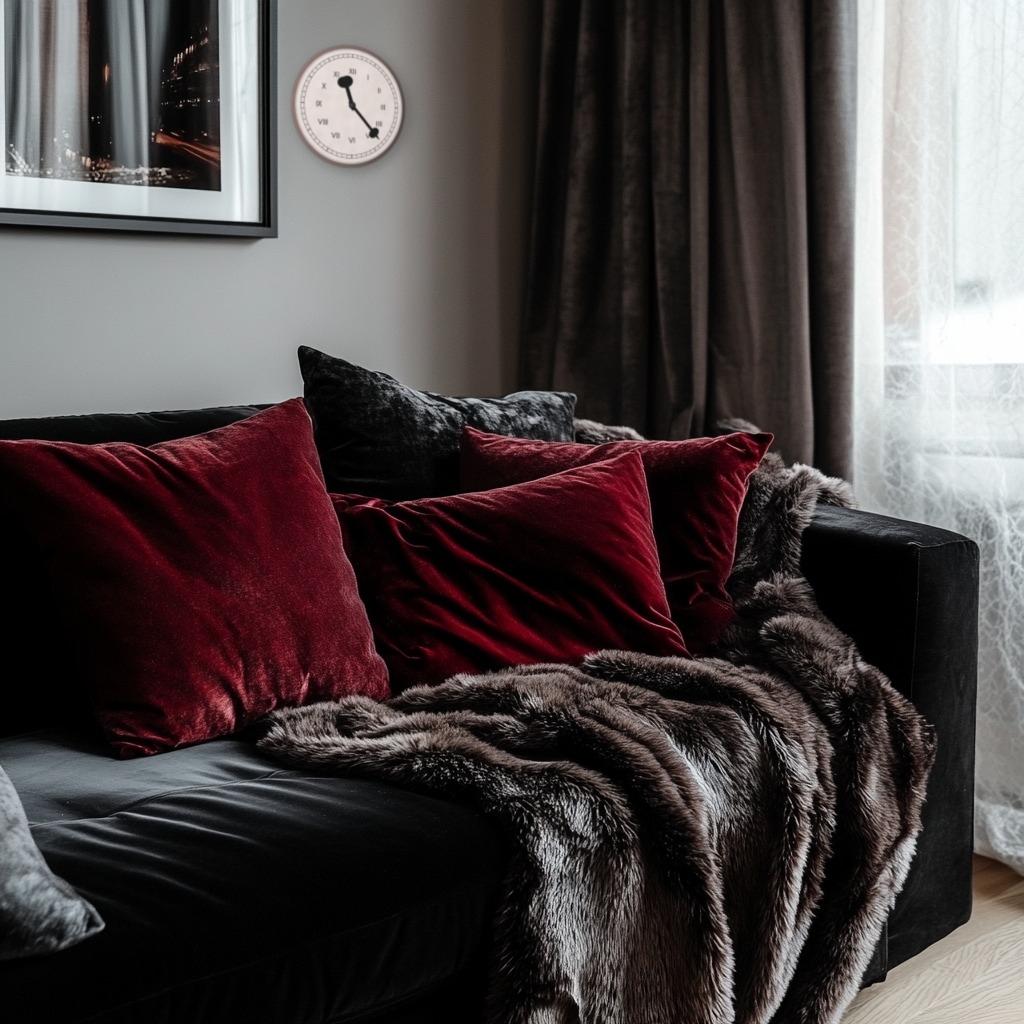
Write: 11:23
